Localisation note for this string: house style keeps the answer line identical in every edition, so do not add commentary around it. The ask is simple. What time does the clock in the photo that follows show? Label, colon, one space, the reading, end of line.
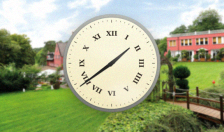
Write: 1:39
